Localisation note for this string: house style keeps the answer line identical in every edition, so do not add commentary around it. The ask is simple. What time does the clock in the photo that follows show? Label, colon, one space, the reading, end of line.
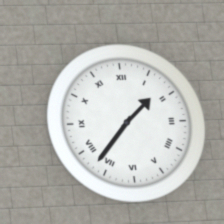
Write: 1:37
